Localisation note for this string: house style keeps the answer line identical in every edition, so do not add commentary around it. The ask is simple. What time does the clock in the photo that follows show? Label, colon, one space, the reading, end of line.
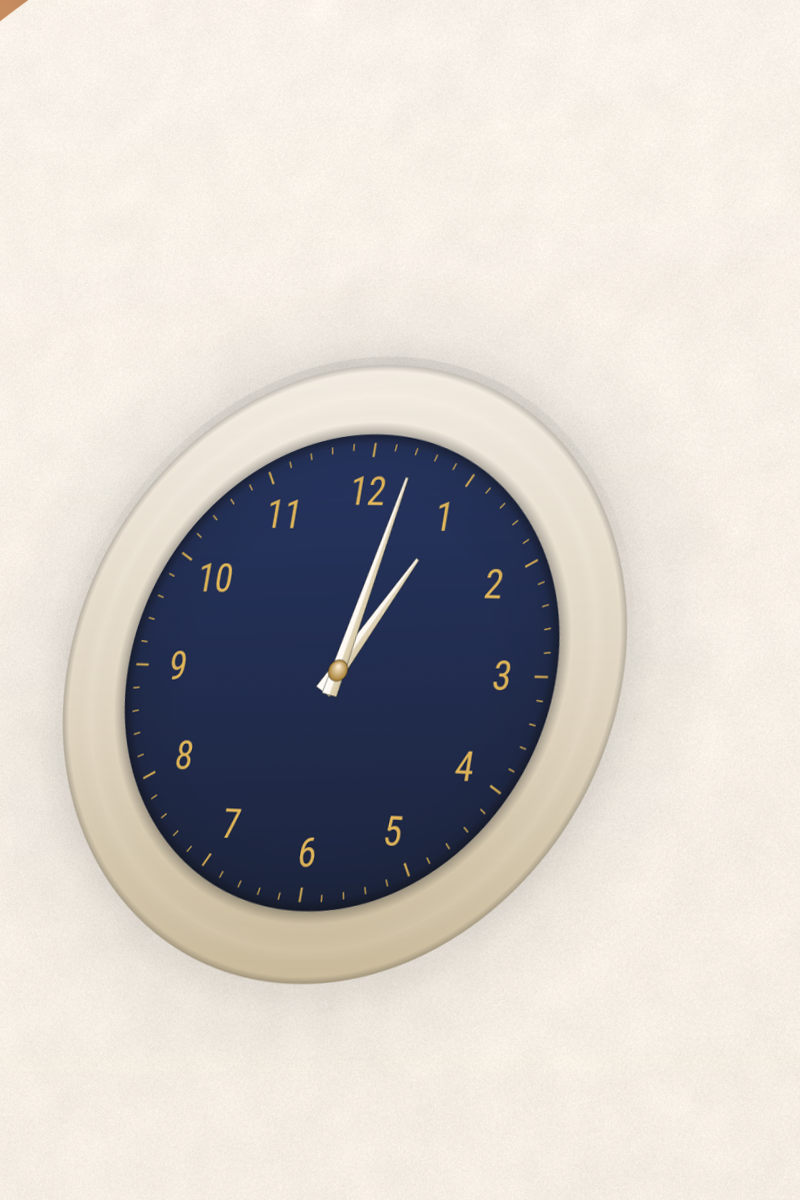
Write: 1:02
